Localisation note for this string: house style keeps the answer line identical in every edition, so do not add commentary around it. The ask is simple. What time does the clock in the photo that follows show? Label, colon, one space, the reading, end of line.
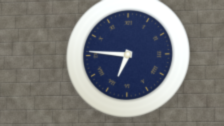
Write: 6:46
